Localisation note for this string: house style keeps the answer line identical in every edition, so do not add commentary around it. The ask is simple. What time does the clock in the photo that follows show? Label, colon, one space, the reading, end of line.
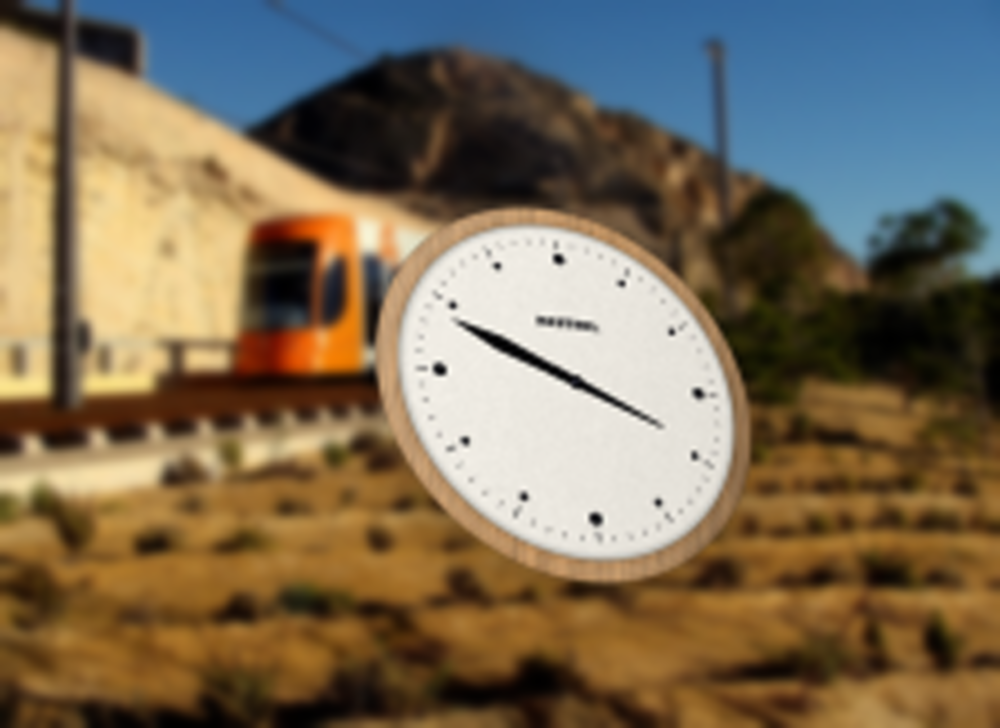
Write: 3:49
